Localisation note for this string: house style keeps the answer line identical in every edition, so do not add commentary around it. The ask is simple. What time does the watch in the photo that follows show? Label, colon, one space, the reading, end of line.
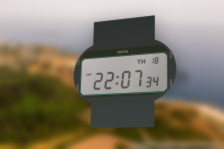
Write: 22:07:34
